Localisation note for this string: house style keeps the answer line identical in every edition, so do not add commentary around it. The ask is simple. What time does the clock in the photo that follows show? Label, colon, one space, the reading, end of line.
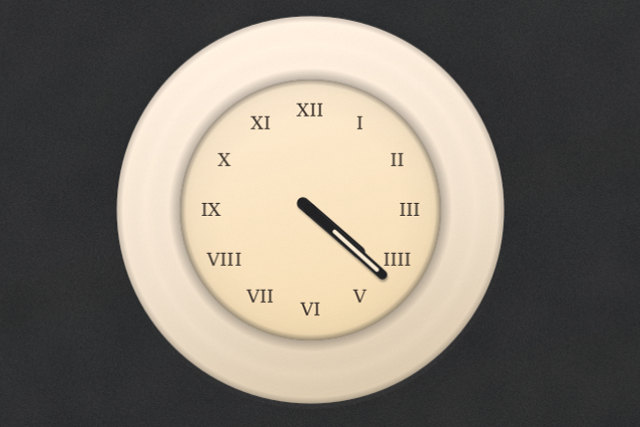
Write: 4:22
